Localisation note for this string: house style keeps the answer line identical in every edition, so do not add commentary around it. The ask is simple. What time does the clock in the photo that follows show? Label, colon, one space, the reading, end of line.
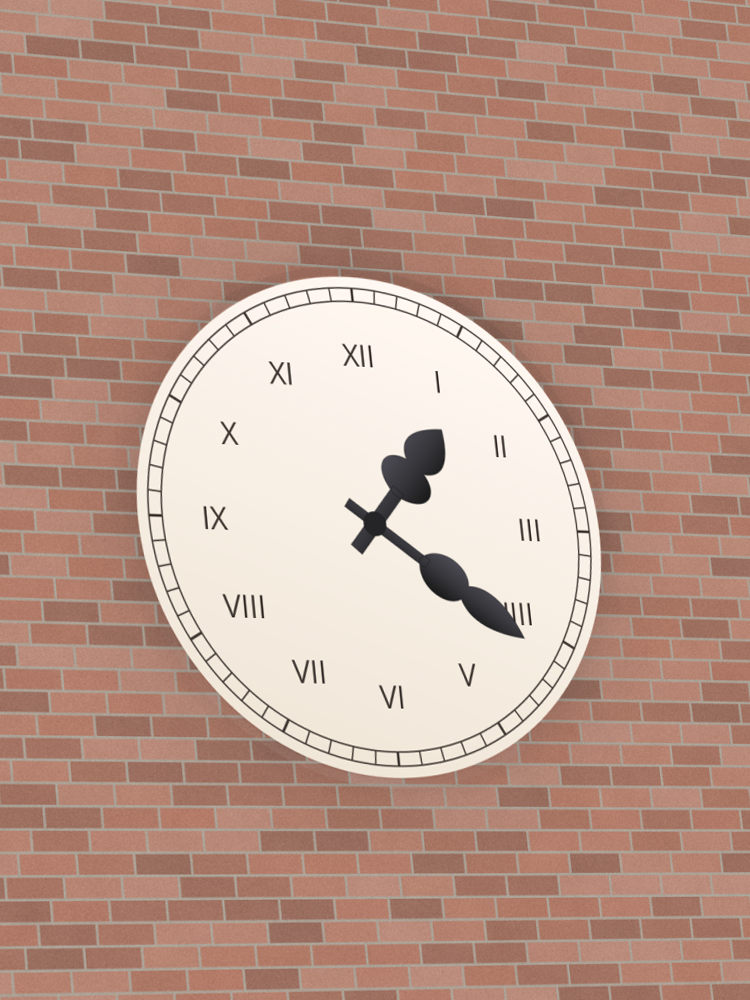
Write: 1:21
